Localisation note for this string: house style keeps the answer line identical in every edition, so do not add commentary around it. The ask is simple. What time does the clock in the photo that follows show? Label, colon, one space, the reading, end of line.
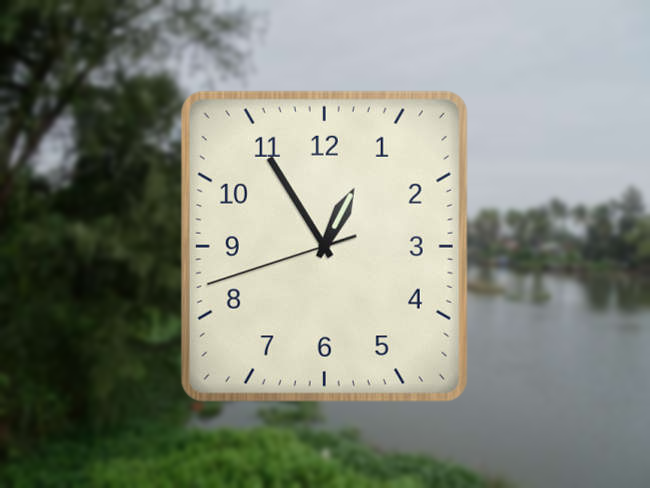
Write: 12:54:42
